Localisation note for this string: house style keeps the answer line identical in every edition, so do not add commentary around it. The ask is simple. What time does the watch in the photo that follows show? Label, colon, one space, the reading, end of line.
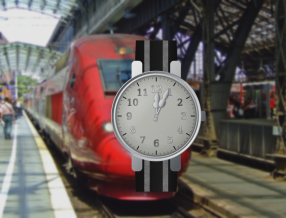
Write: 12:04
